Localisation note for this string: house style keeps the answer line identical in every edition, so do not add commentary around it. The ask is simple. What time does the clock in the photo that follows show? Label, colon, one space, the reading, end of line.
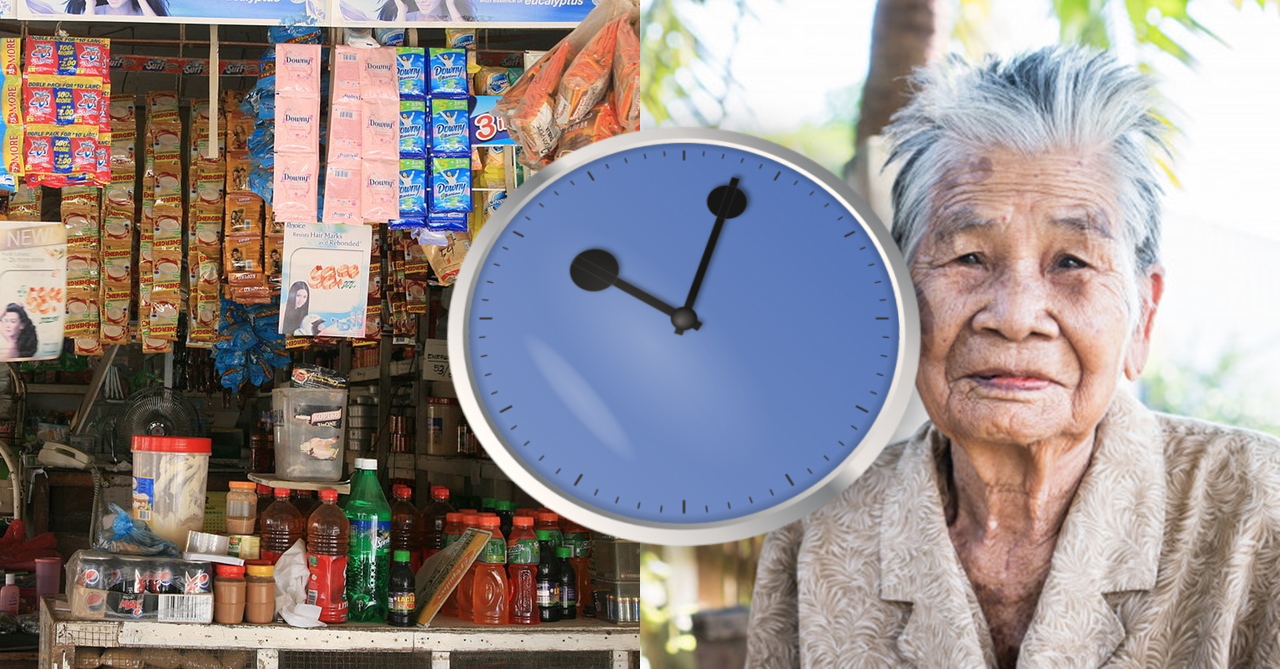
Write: 10:03
